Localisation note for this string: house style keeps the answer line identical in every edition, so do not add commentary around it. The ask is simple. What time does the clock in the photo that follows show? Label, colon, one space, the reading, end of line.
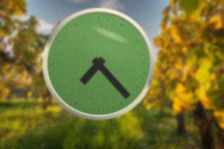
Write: 7:23
